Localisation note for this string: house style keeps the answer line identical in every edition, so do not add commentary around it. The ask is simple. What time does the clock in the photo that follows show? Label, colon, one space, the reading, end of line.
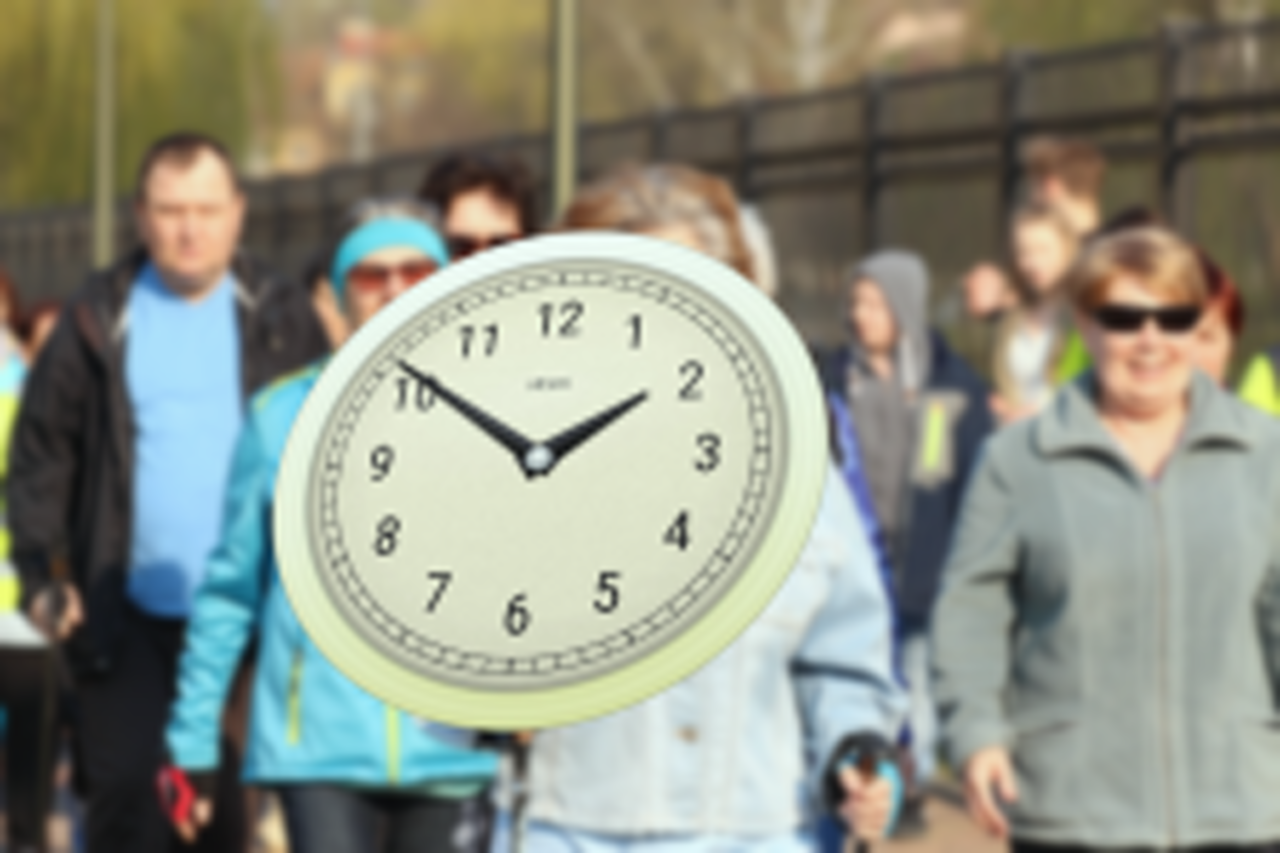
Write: 1:51
